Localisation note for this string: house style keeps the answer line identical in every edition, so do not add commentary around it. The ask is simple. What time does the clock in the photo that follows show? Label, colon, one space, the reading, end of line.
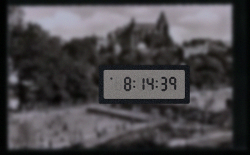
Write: 8:14:39
